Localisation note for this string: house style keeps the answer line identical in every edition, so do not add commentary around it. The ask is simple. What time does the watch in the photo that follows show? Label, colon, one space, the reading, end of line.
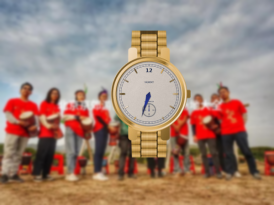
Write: 6:33
